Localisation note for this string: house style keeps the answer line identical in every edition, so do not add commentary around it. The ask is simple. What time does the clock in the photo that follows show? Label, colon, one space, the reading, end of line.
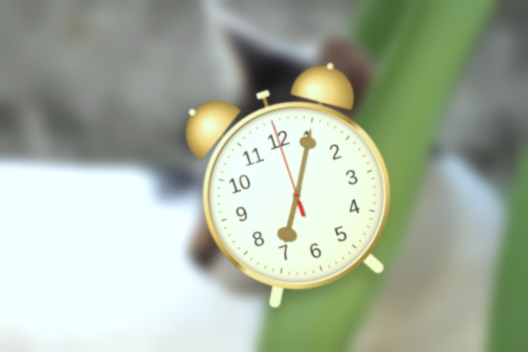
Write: 7:05:00
